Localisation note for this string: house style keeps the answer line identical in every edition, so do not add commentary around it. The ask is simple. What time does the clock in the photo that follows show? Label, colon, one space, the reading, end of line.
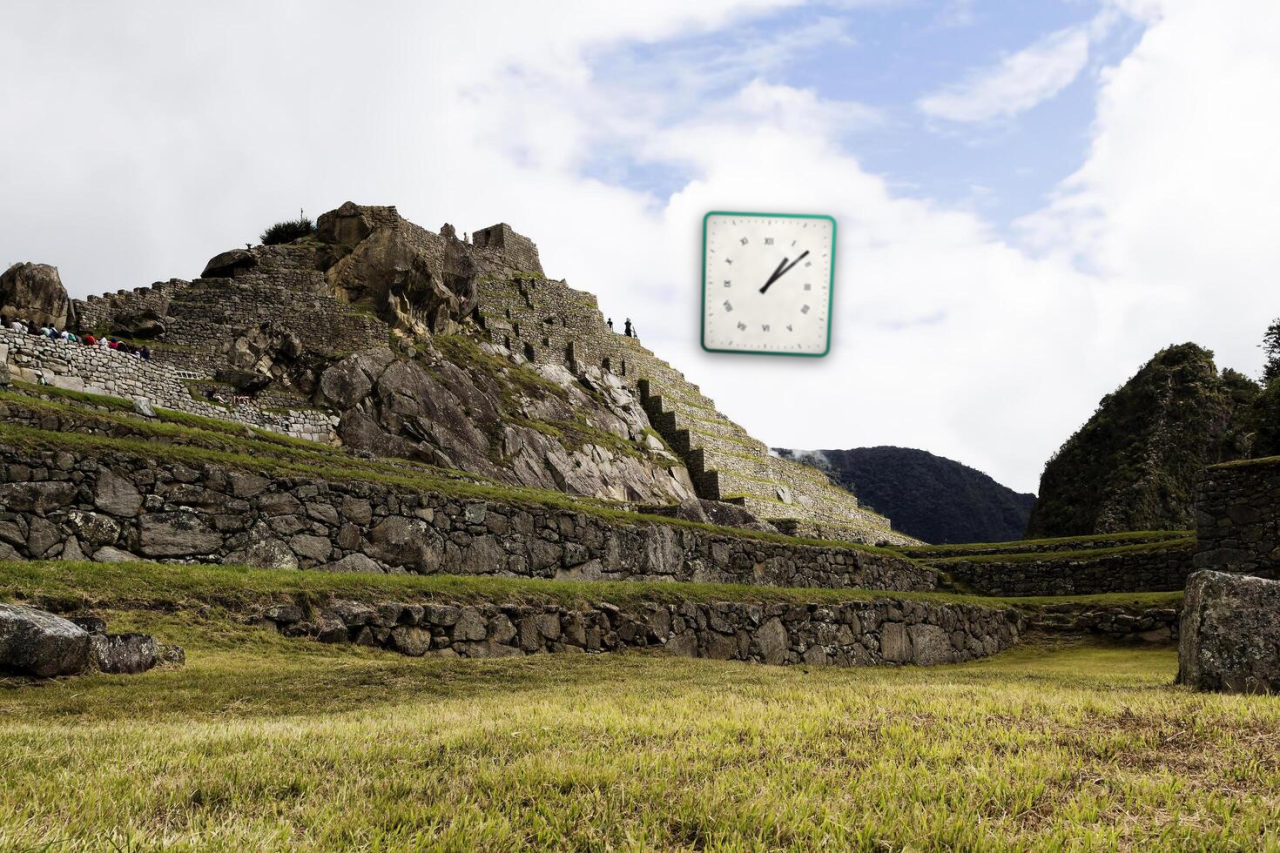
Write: 1:08
